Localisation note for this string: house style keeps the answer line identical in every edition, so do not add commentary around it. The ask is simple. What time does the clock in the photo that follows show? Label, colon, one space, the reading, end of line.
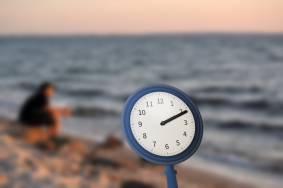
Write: 2:11
